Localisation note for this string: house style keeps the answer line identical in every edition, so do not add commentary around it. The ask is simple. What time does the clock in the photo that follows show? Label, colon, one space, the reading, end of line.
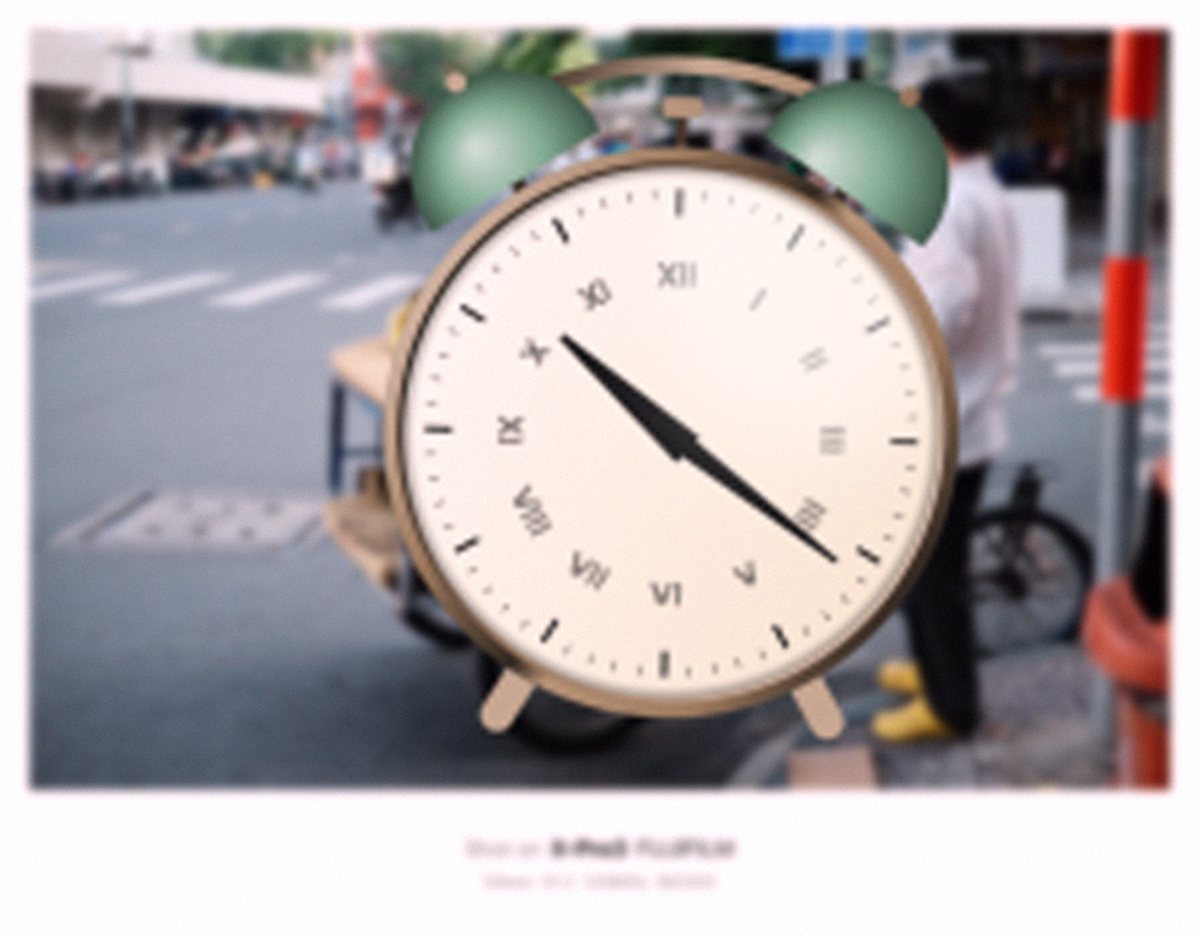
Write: 10:21
